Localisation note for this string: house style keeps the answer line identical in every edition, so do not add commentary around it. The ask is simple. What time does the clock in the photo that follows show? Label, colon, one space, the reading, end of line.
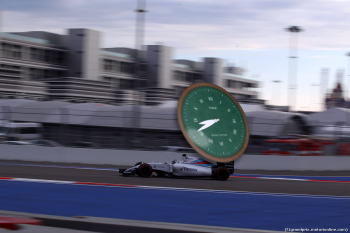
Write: 8:41
